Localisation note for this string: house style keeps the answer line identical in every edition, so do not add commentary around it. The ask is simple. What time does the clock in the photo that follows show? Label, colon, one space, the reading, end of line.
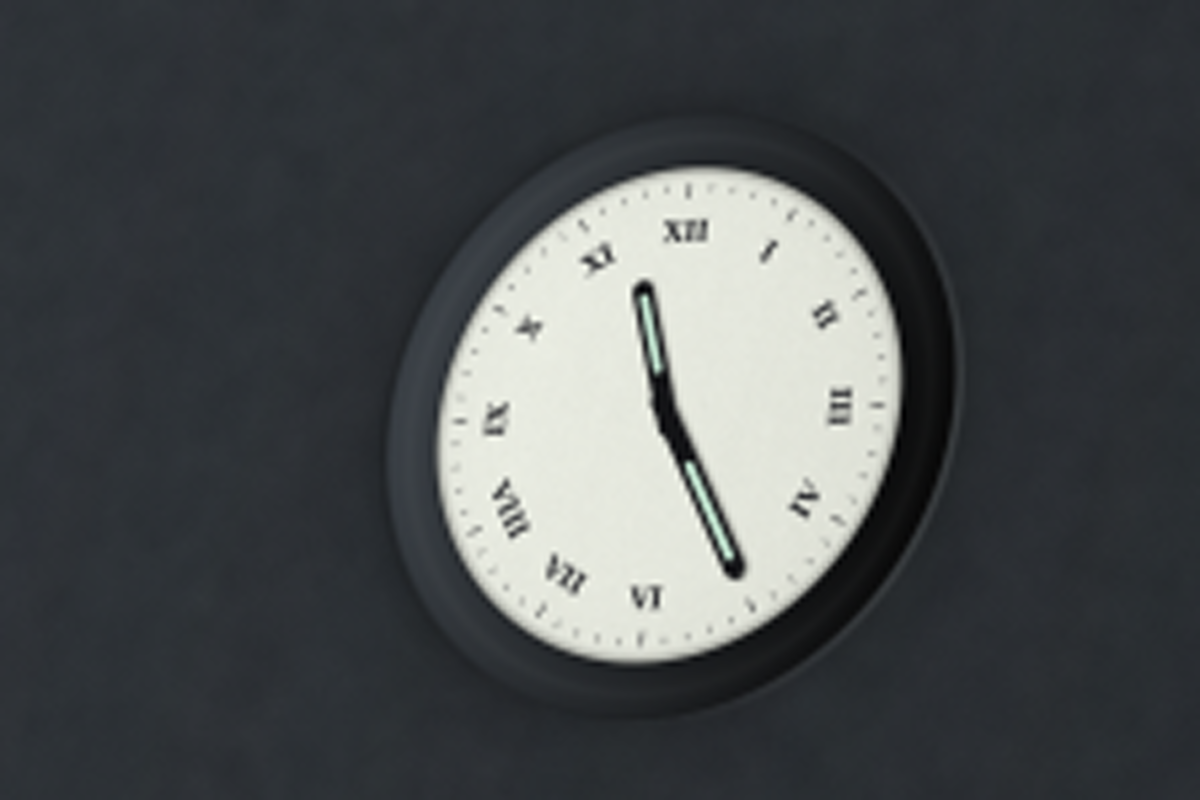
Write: 11:25
